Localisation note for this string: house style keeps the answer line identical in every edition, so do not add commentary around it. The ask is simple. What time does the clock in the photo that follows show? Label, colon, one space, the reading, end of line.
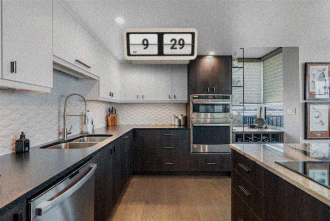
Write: 9:29
